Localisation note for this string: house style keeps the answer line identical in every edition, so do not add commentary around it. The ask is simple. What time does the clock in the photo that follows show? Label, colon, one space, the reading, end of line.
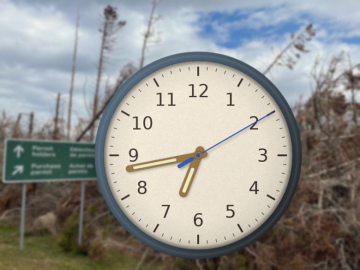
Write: 6:43:10
